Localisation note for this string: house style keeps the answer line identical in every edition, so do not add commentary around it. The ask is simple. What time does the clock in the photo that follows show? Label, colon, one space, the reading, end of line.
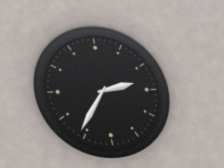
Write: 2:36
